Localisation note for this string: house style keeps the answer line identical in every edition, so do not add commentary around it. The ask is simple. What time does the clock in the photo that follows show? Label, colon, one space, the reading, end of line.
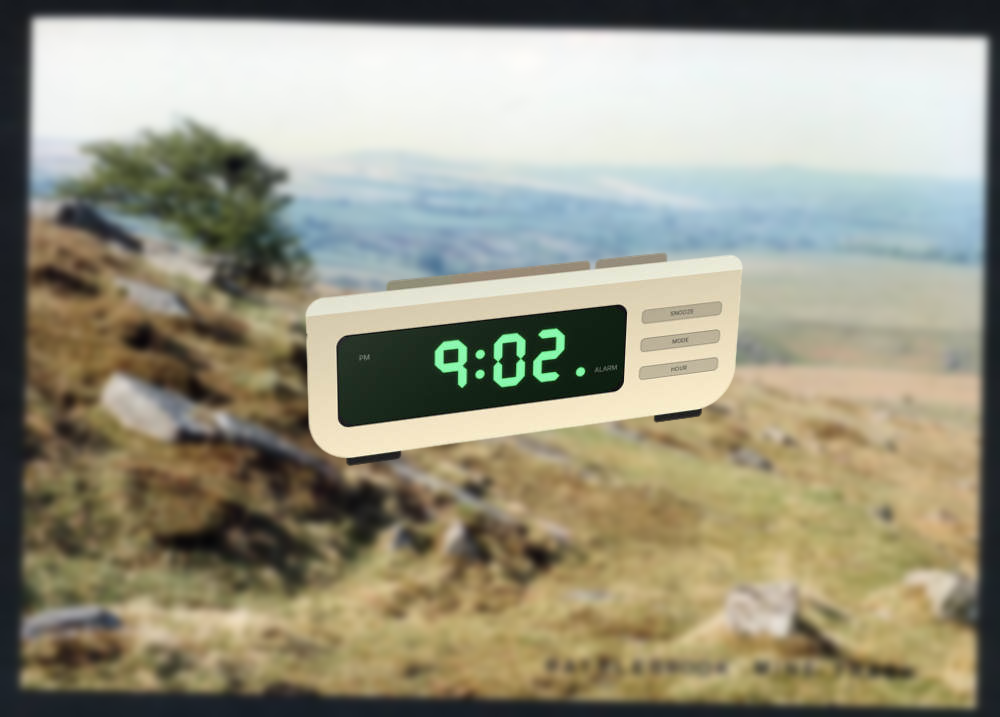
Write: 9:02
